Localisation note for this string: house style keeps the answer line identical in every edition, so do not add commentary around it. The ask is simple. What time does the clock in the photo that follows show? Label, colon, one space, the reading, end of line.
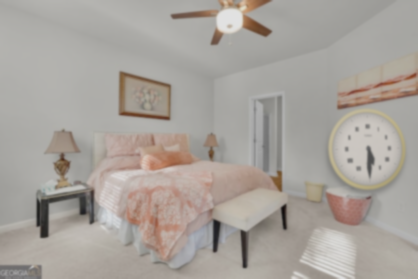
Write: 5:30
